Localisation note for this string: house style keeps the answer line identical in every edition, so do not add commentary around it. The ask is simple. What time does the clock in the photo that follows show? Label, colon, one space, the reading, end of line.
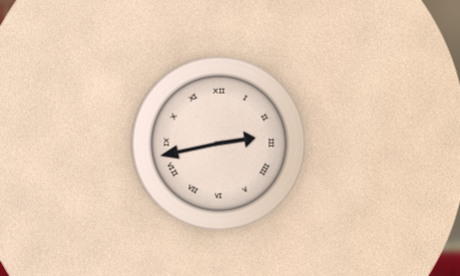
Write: 2:43
